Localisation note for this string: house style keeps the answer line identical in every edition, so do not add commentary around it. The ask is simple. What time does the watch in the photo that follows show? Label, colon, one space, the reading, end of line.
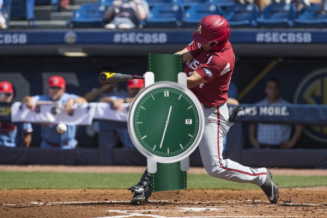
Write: 12:33
